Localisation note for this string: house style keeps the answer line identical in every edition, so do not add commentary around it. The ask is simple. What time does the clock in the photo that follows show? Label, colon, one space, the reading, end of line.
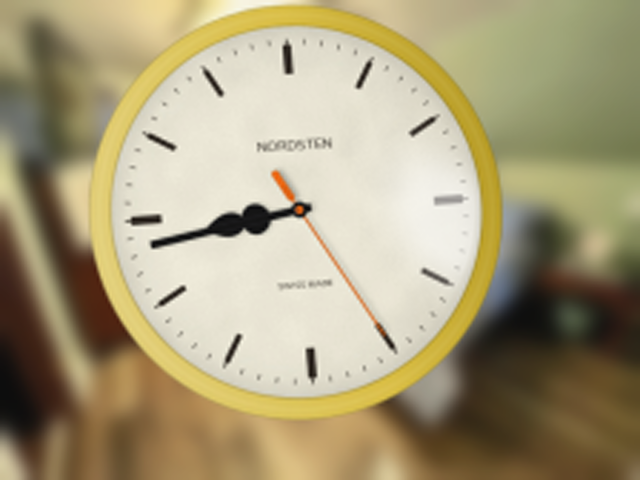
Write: 8:43:25
